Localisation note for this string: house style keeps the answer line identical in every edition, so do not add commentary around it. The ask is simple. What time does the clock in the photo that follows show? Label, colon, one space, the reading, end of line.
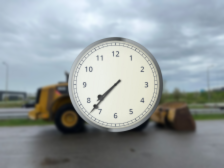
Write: 7:37
